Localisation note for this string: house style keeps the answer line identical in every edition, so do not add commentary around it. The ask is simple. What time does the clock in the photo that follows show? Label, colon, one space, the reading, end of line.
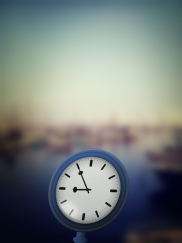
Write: 8:55
